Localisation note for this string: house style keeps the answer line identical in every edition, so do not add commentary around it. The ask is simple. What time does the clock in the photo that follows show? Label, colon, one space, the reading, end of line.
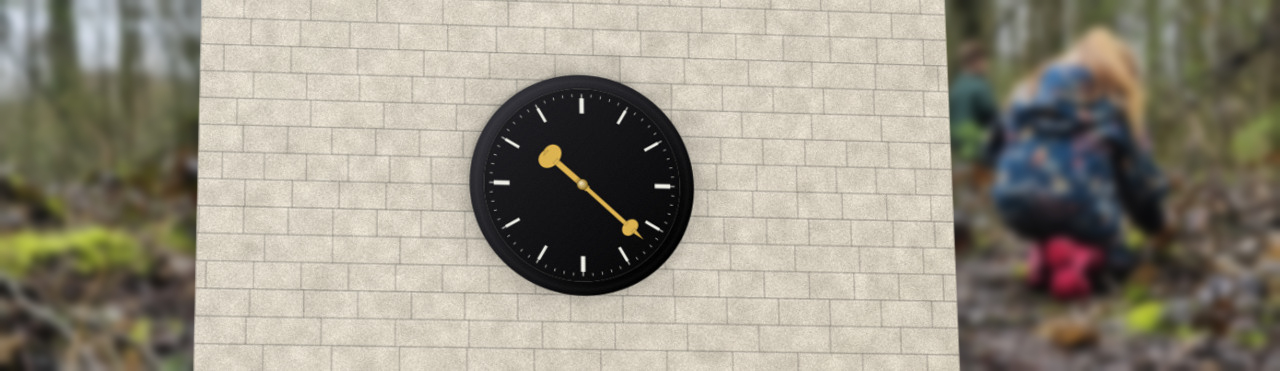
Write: 10:22
